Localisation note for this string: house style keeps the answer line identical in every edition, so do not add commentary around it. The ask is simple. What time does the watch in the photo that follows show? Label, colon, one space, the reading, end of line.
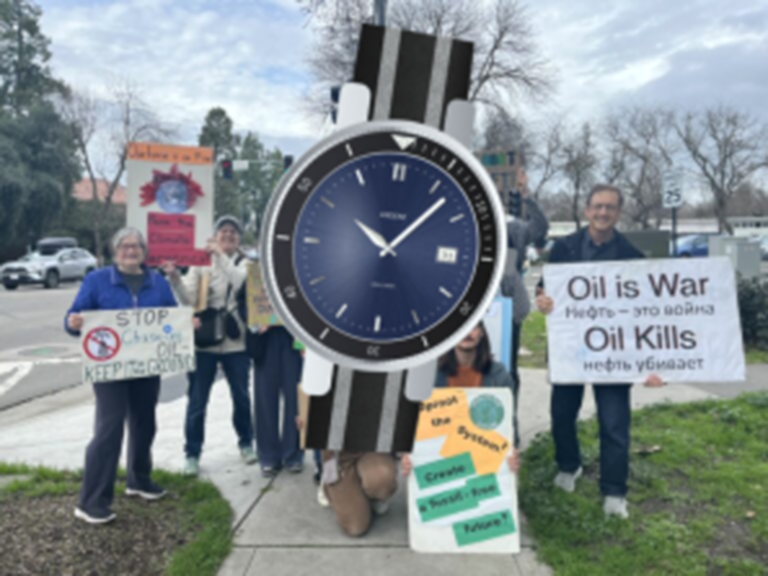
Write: 10:07
